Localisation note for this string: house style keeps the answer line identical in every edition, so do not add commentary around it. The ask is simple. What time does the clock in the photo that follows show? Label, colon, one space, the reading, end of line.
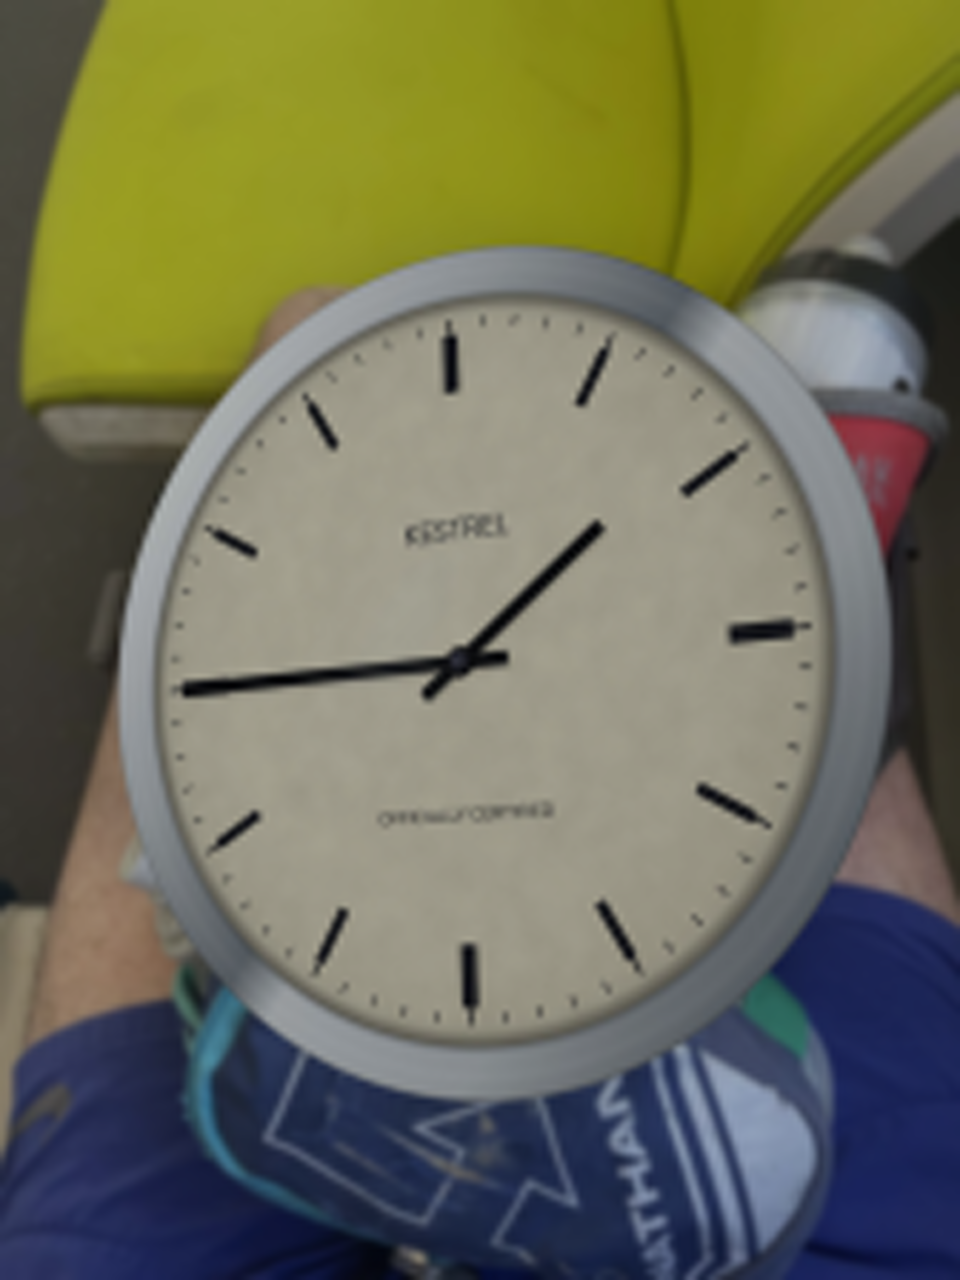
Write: 1:45
